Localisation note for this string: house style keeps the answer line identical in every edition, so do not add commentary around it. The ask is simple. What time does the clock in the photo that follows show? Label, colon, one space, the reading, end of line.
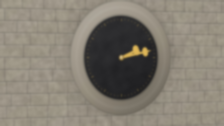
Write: 2:13
